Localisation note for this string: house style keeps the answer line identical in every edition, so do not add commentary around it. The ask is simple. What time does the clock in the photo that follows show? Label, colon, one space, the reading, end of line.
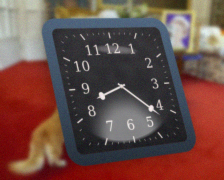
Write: 8:22
